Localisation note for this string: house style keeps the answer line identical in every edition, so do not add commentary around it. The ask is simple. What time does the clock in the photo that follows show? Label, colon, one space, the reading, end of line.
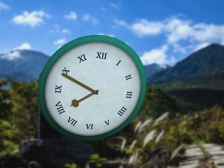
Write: 7:49
